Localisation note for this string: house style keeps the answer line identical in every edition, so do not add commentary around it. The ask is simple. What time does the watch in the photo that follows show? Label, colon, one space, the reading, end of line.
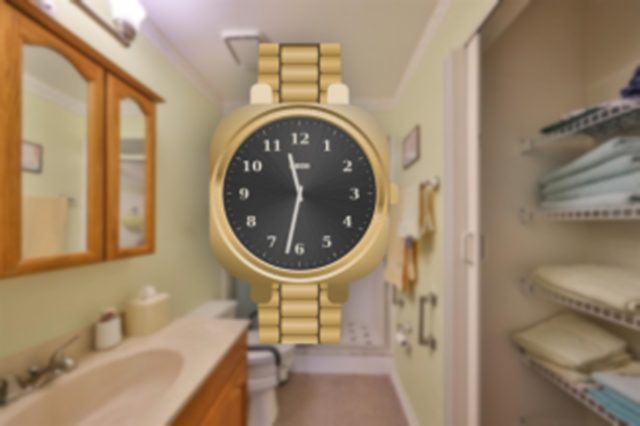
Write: 11:32
